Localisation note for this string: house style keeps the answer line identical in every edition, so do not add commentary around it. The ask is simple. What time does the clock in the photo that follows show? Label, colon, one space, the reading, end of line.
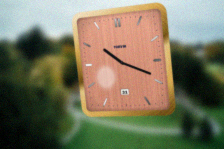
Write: 10:19
